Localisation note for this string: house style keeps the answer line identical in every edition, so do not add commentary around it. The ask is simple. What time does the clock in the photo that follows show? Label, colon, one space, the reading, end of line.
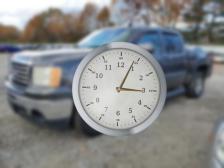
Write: 3:04
